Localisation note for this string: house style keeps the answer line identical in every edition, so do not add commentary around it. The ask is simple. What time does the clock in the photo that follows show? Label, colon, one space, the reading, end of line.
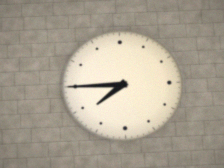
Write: 7:45
